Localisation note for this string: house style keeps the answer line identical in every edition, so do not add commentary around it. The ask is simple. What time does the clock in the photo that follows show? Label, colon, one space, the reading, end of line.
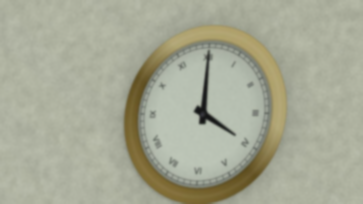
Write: 4:00
